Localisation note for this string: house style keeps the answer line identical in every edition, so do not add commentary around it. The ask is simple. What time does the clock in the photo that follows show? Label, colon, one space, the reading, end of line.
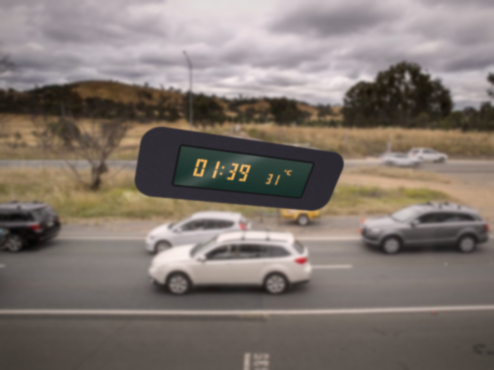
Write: 1:39
